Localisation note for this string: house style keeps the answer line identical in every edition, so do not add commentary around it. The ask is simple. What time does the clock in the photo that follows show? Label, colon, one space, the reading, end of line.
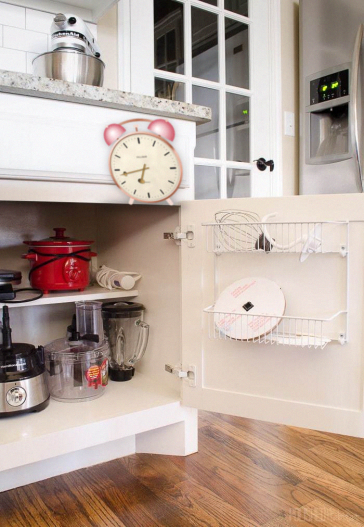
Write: 6:43
